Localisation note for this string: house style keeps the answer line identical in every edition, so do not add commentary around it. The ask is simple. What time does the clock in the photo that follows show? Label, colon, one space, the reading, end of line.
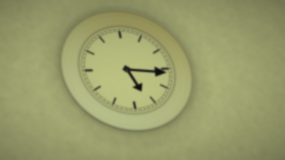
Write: 5:16
